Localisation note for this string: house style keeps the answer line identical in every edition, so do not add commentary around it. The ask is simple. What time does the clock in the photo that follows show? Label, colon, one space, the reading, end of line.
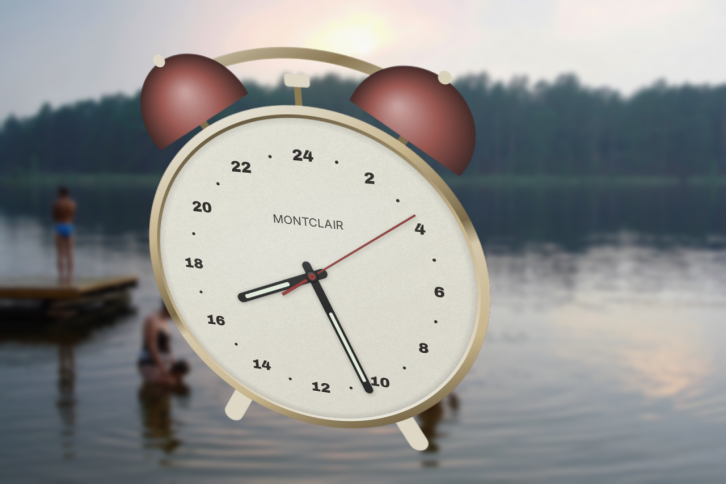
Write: 16:26:09
